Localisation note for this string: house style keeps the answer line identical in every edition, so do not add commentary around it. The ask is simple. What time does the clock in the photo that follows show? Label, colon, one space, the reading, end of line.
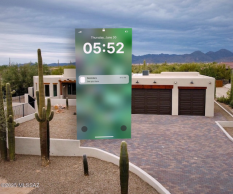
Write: 5:52
